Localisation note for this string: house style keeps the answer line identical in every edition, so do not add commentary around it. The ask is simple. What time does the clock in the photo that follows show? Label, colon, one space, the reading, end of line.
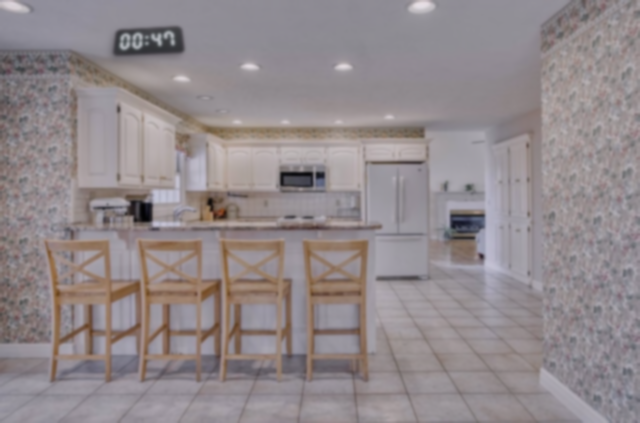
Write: 0:47
